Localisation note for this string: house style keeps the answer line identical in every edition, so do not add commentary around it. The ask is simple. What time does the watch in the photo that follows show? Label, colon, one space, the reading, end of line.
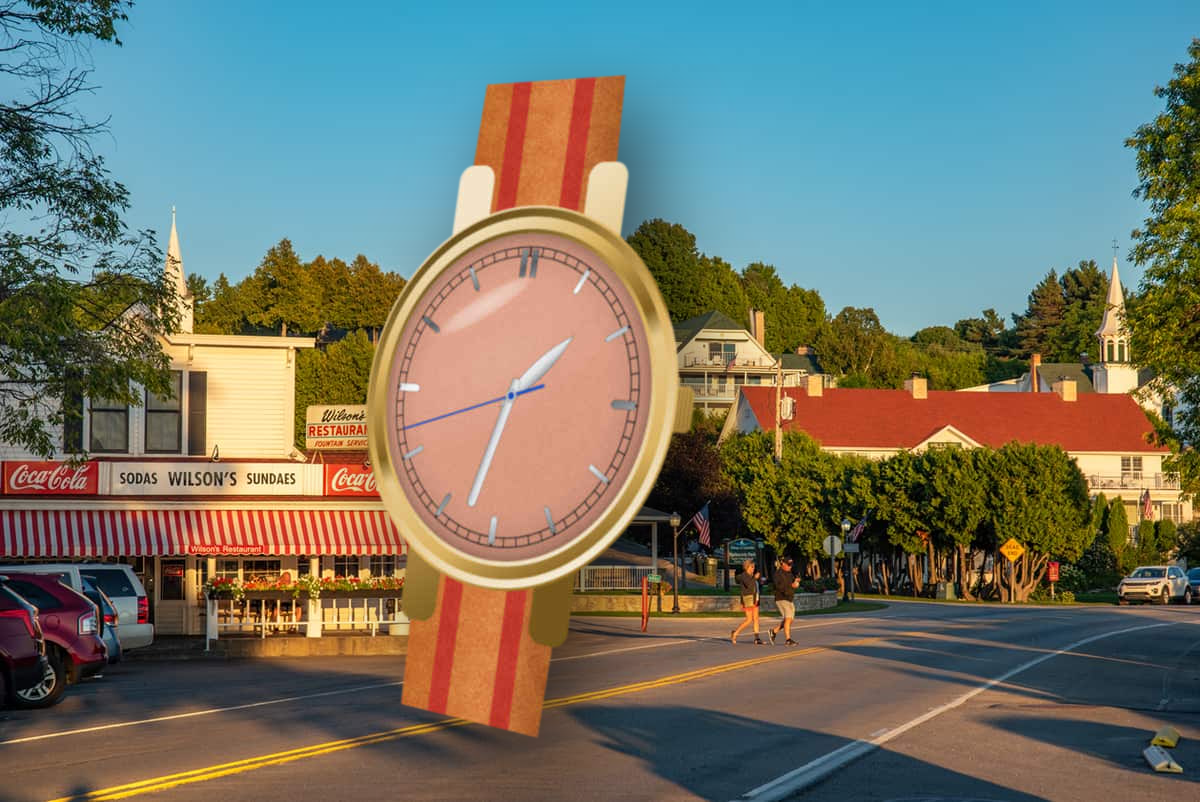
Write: 1:32:42
